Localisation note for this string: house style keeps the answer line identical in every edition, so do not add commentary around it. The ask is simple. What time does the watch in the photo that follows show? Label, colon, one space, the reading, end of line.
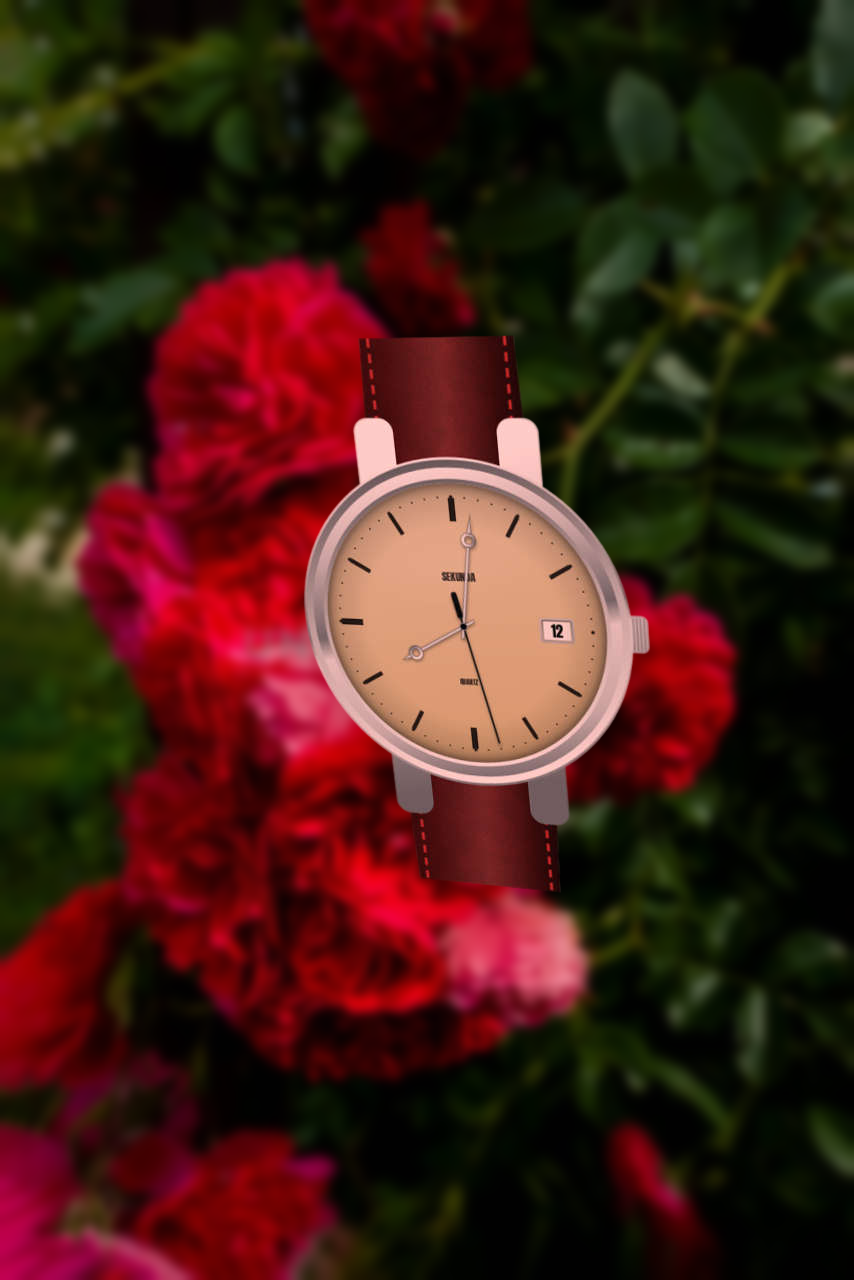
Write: 8:01:28
